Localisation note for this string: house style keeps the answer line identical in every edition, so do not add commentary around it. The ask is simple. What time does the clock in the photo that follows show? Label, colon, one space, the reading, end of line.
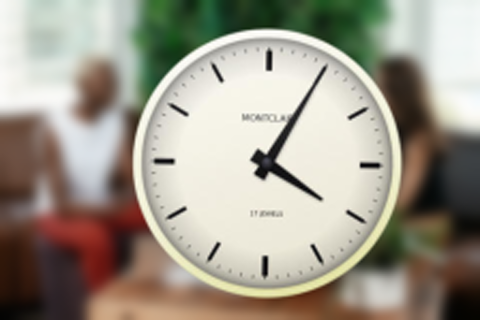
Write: 4:05
